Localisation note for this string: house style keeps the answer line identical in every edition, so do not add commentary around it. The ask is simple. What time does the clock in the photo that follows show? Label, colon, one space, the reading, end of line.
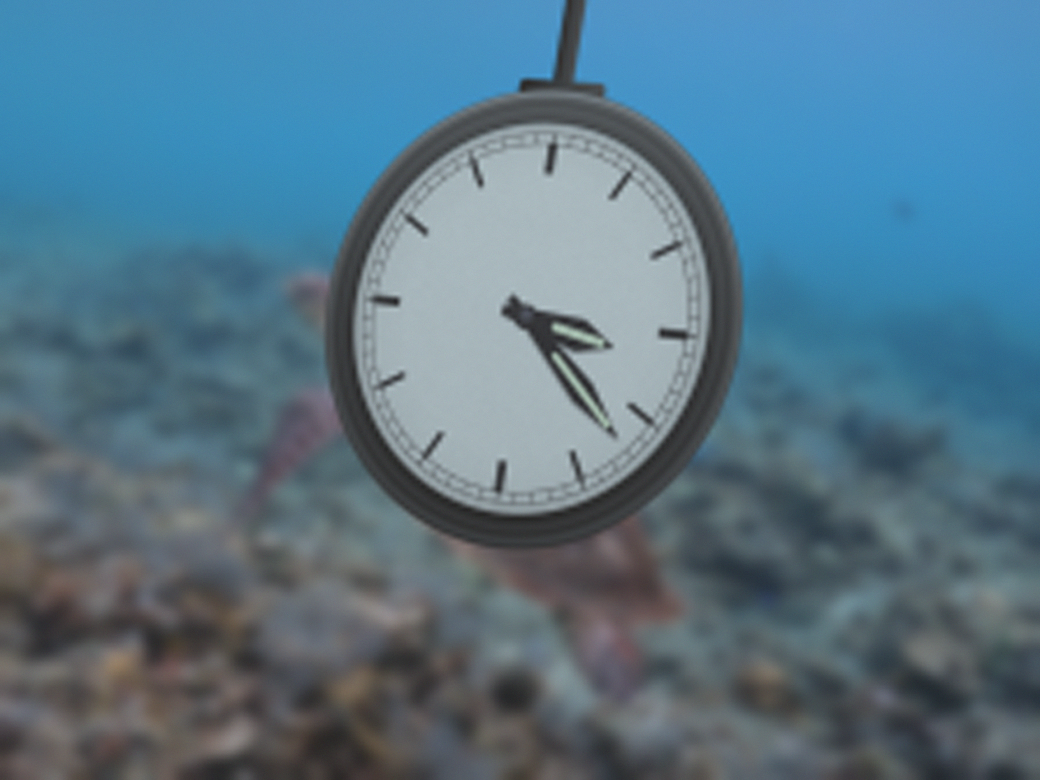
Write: 3:22
